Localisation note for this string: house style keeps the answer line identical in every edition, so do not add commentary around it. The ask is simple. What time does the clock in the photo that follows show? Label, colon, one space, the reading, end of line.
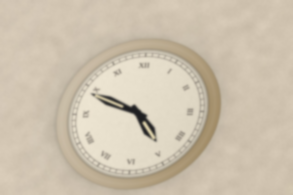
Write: 4:49
